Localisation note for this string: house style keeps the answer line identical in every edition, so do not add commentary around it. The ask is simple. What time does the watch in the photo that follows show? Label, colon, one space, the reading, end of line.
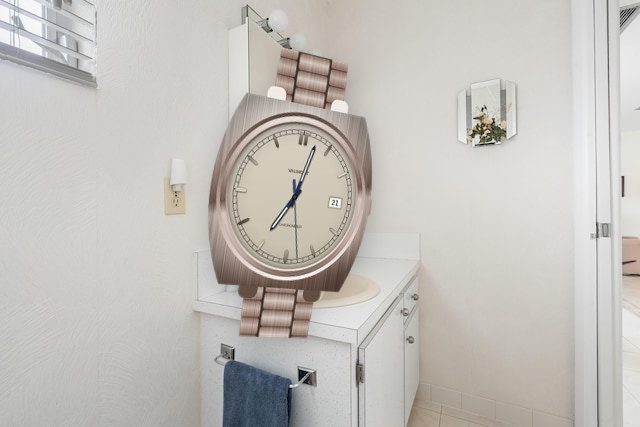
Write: 7:02:28
